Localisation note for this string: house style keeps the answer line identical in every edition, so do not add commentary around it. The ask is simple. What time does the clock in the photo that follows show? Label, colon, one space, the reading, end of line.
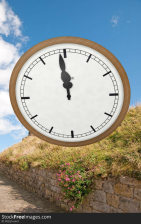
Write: 11:59
